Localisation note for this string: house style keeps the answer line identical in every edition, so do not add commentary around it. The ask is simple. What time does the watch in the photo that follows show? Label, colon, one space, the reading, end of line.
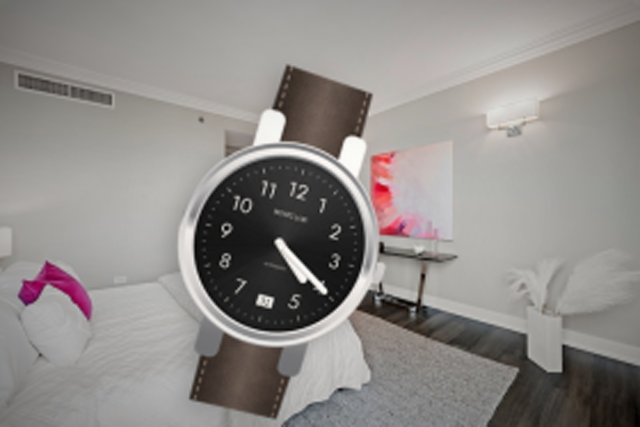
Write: 4:20
